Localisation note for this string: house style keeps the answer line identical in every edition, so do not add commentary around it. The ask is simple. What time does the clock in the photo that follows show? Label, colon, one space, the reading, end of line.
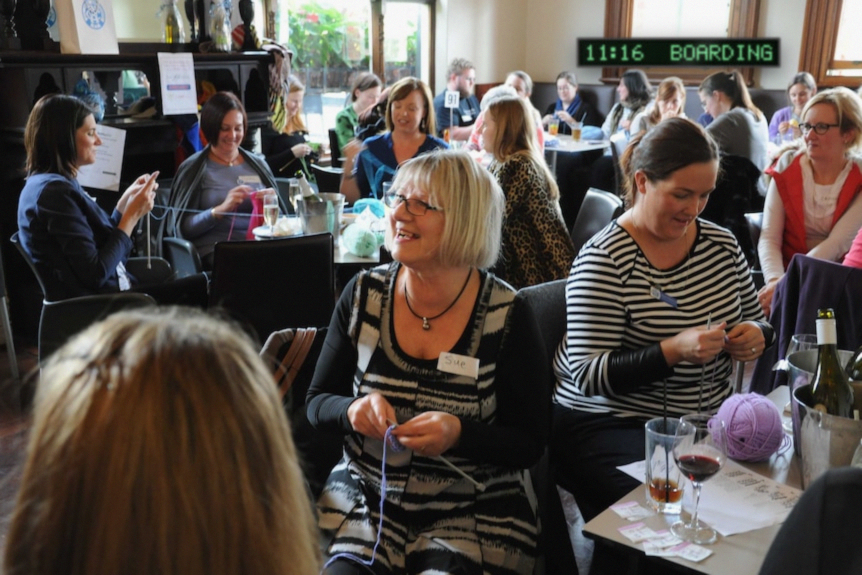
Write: 11:16
